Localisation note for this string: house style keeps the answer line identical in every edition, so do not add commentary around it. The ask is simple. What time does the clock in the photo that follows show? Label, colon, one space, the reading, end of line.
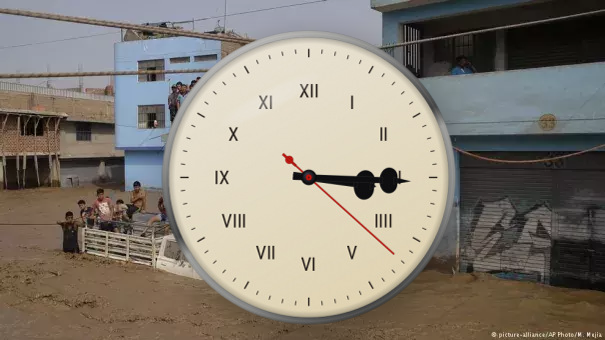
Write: 3:15:22
